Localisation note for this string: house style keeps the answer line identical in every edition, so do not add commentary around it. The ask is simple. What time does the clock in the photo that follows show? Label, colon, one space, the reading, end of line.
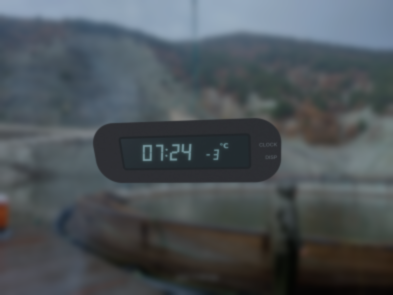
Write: 7:24
